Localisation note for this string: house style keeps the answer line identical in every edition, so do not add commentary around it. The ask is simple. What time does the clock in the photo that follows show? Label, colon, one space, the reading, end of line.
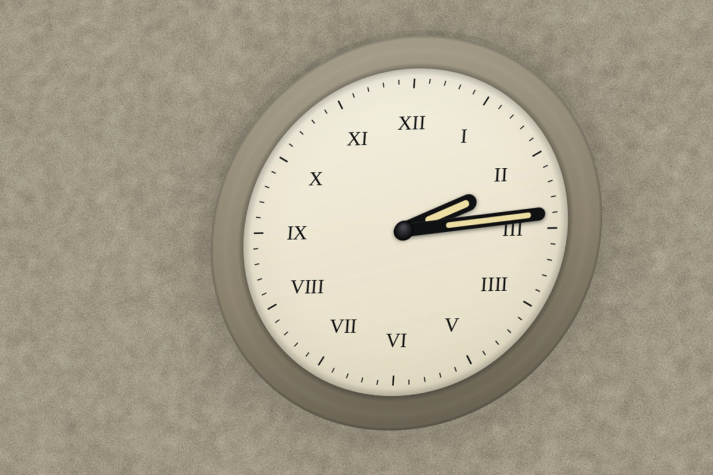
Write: 2:14
